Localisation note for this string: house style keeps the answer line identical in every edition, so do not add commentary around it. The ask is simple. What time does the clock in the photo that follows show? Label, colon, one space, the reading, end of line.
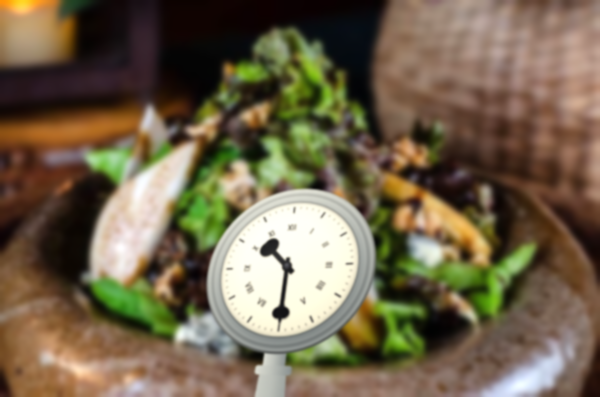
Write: 10:30
